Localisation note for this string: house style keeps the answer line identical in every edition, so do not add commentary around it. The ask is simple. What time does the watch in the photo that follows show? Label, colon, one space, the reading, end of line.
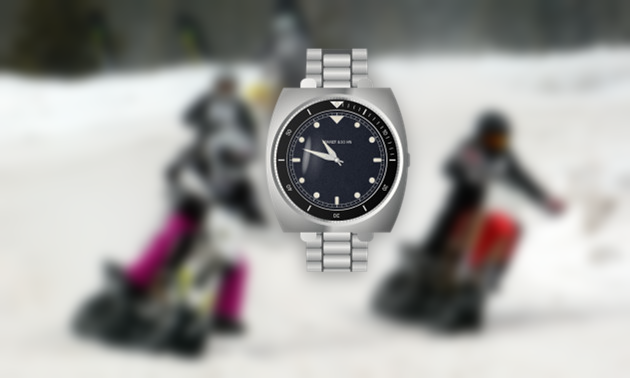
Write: 10:48
